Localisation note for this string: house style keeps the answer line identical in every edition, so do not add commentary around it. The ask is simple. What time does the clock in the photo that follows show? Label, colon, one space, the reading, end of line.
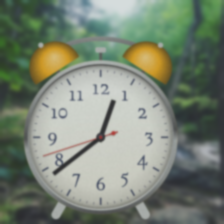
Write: 12:38:42
